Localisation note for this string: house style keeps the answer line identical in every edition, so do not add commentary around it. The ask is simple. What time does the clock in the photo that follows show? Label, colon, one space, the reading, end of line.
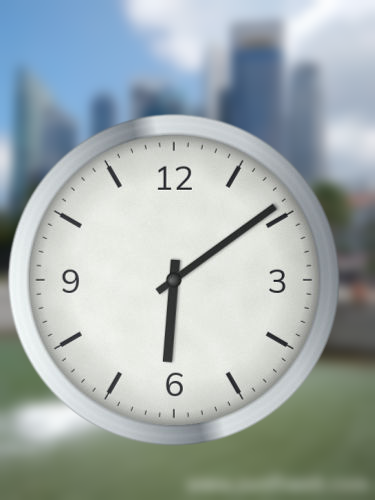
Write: 6:09
